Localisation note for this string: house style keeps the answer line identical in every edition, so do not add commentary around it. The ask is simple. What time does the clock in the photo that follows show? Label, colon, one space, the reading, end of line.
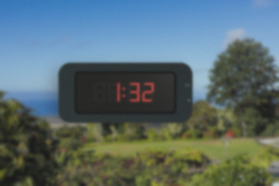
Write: 1:32
